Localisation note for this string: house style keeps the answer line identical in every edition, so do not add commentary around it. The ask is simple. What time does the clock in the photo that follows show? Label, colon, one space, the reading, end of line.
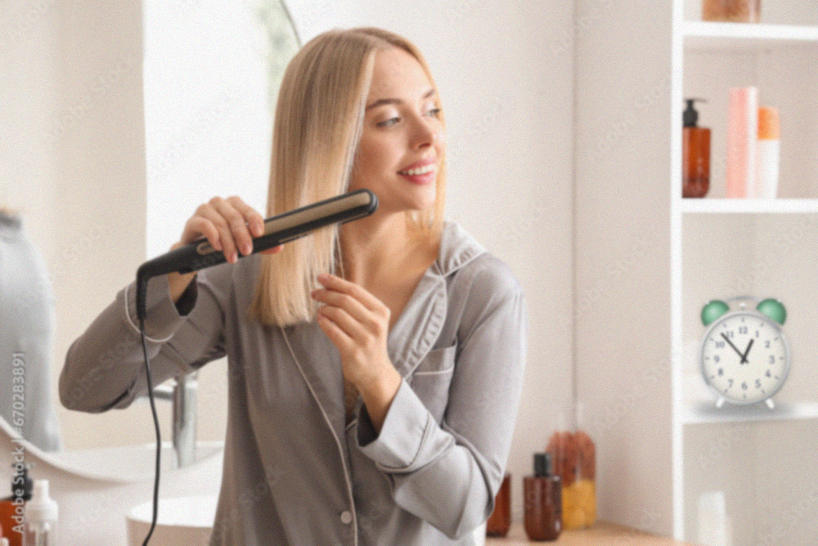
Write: 12:53
